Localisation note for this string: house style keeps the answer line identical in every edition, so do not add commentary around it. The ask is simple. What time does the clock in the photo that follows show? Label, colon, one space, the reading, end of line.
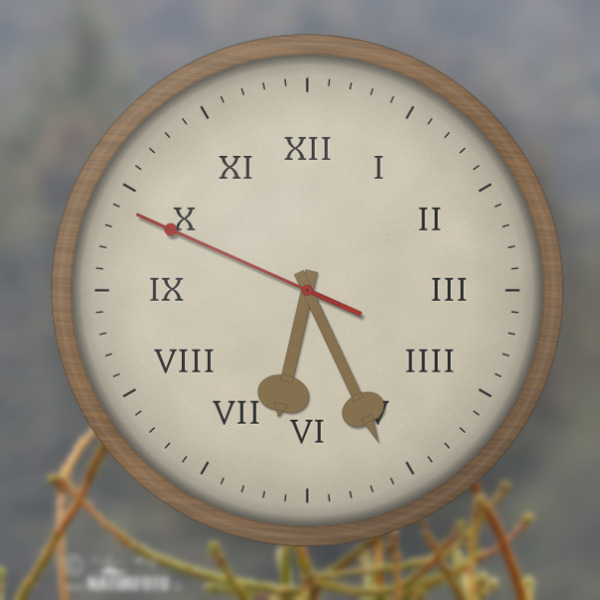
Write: 6:25:49
